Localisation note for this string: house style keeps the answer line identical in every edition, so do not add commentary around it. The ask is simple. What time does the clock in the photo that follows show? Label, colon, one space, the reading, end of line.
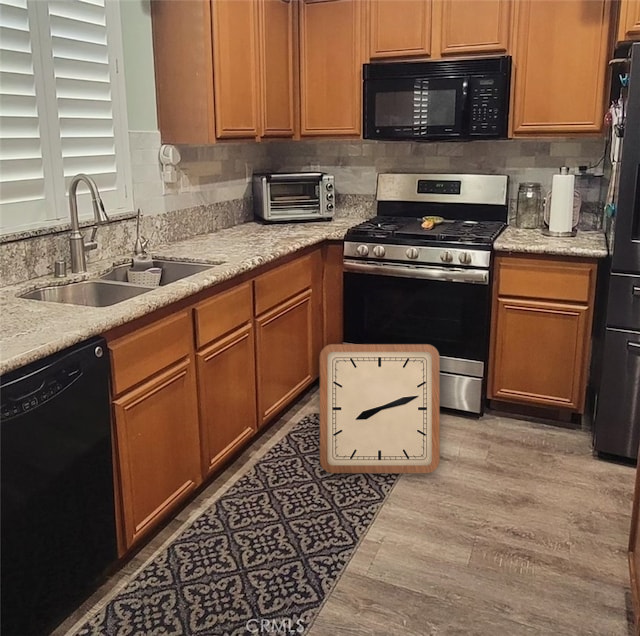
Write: 8:12
